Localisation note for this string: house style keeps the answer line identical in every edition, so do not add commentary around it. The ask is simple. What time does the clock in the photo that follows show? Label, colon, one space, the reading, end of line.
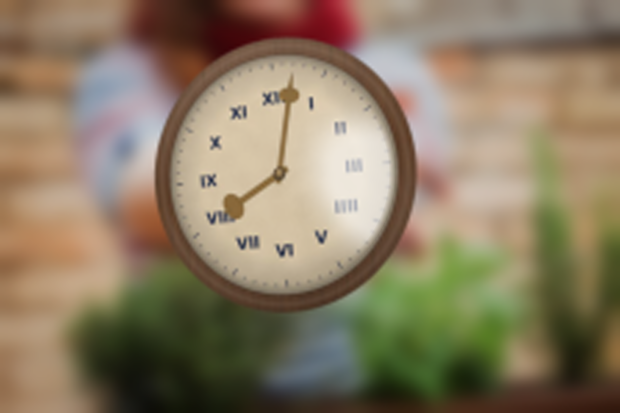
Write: 8:02
